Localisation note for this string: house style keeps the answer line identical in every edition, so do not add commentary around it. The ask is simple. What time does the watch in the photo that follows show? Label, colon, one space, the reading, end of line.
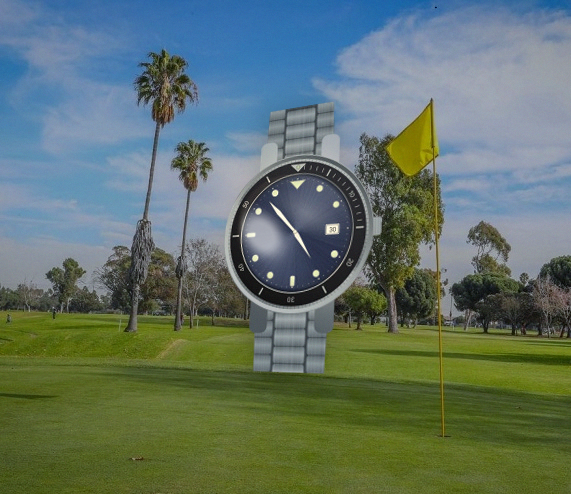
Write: 4:53
